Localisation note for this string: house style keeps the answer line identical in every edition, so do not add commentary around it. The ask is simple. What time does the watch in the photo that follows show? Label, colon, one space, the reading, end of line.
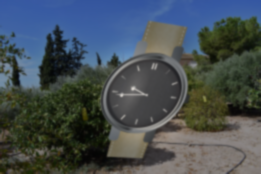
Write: 9:44
